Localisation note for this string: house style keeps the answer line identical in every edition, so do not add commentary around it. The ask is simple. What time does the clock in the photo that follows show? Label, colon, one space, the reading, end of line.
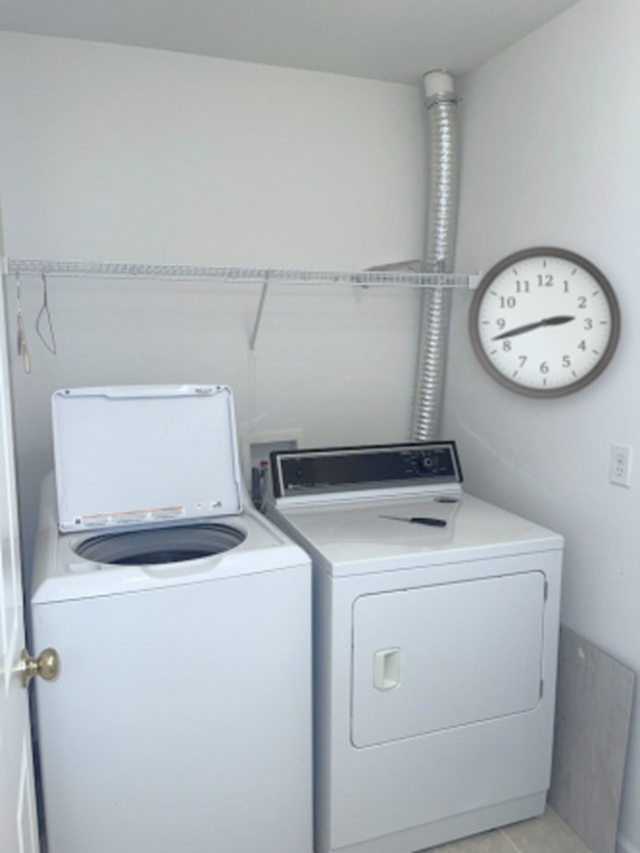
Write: 2:42
